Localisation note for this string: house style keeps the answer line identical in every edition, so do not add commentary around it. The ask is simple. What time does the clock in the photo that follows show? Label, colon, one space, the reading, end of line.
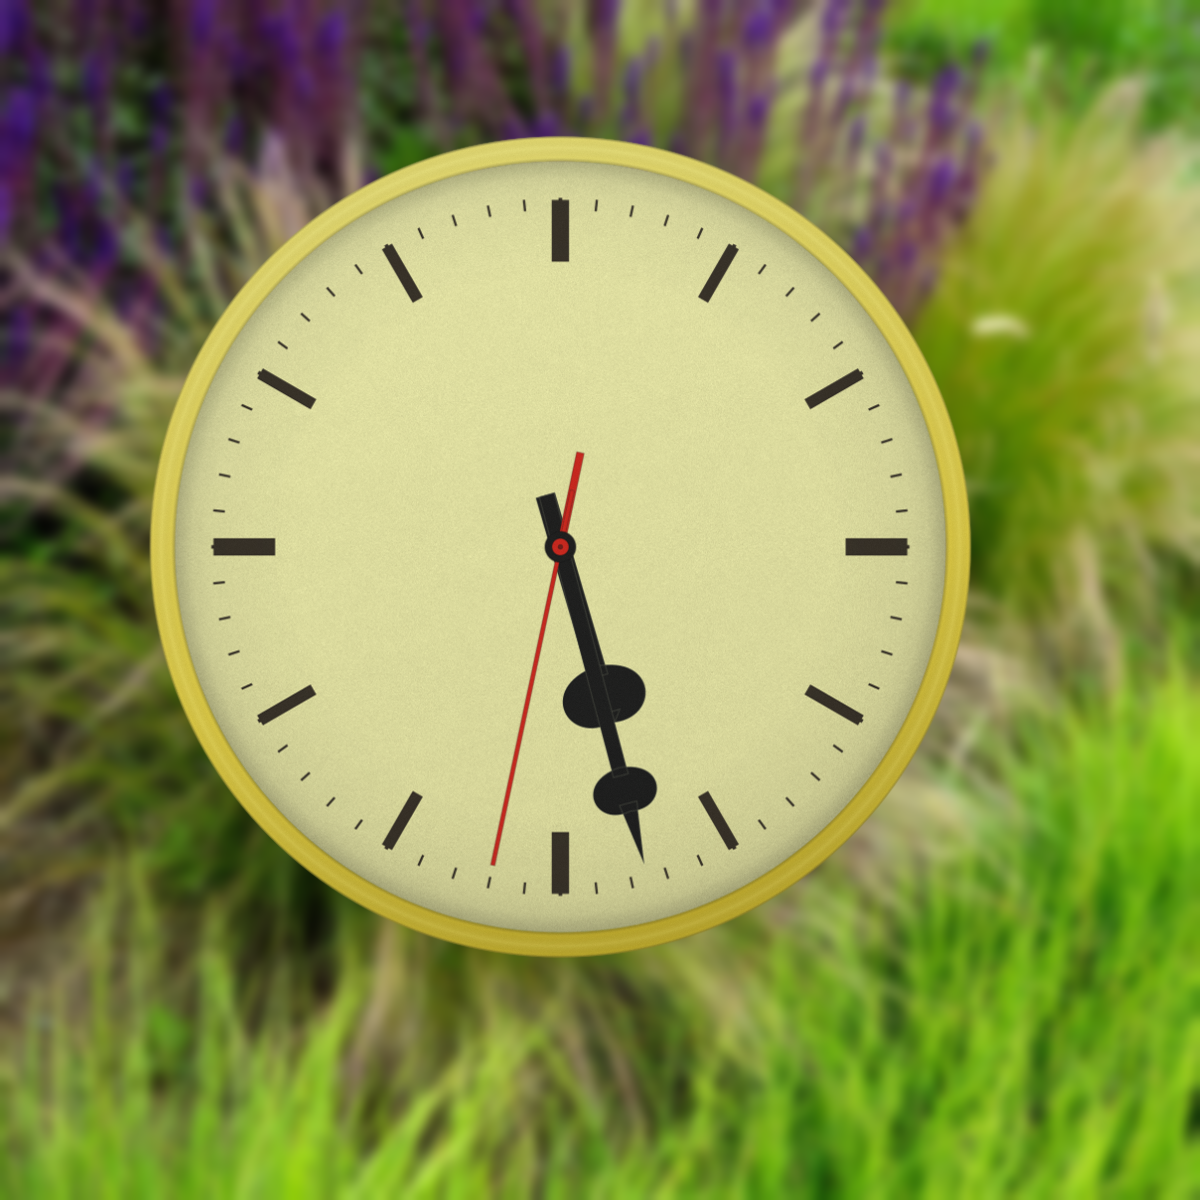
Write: 5:27:32
